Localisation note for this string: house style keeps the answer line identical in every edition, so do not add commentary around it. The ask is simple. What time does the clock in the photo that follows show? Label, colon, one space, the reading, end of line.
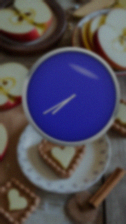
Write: 7:40
